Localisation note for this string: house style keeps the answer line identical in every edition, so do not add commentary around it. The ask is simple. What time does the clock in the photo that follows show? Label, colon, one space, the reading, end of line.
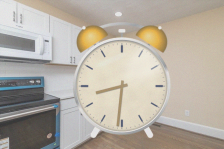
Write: 8:31
